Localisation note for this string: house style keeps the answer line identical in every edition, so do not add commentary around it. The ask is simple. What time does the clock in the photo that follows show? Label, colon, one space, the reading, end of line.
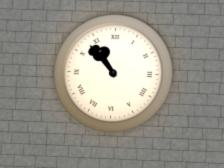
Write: 10:53
